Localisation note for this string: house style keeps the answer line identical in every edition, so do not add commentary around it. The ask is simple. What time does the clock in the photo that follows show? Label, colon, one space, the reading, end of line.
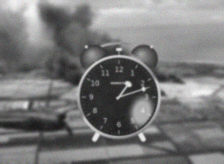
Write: 1:12
